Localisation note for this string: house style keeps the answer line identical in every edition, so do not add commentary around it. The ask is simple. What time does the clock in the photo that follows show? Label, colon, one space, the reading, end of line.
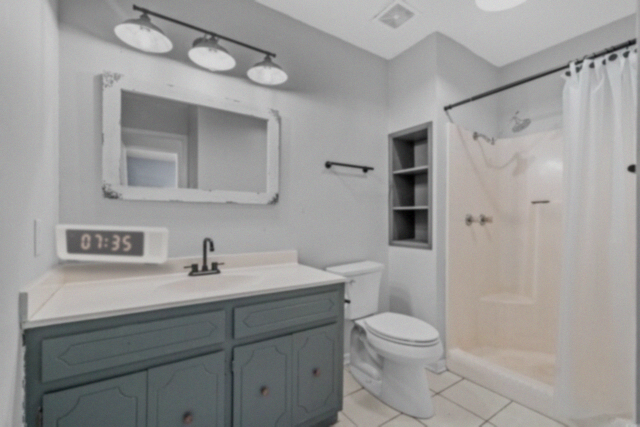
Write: 7:35
